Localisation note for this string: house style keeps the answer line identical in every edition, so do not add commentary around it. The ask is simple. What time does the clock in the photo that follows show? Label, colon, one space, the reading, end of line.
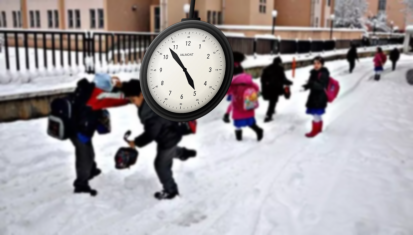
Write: 4:53
